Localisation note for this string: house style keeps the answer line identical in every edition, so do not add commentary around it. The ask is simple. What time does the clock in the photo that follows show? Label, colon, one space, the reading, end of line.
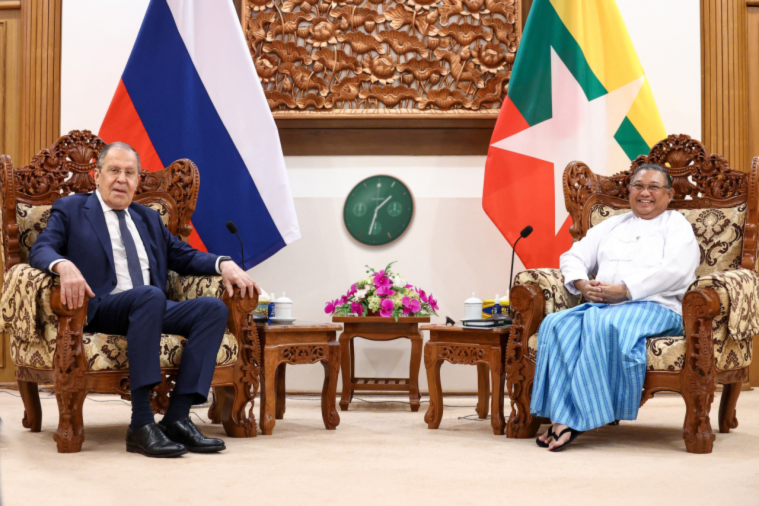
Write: 1:32
